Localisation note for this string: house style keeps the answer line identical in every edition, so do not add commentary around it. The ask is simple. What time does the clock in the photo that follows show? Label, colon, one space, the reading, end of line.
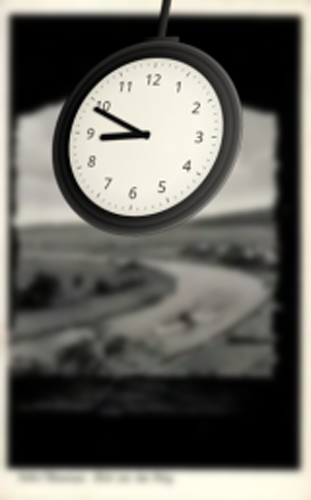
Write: 8:49
